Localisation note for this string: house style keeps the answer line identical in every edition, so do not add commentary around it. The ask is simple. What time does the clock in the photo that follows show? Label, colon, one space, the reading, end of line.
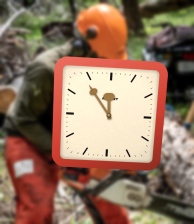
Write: 11:54
